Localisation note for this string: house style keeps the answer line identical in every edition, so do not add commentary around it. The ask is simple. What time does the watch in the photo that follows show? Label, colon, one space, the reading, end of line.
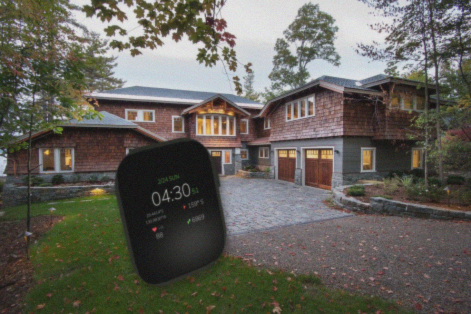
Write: 4:30
